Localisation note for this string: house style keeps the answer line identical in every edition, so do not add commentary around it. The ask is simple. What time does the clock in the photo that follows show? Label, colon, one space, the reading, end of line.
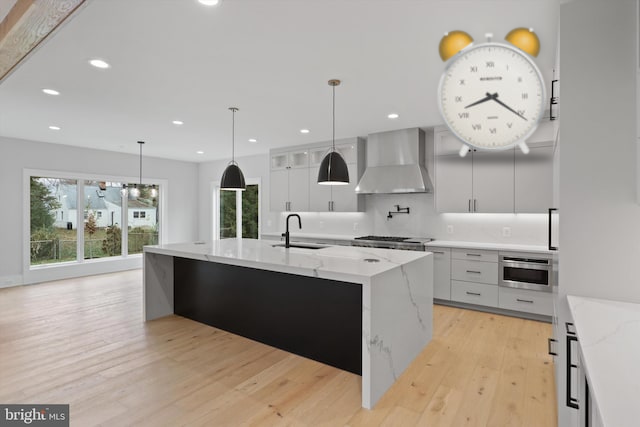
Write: 8:21
